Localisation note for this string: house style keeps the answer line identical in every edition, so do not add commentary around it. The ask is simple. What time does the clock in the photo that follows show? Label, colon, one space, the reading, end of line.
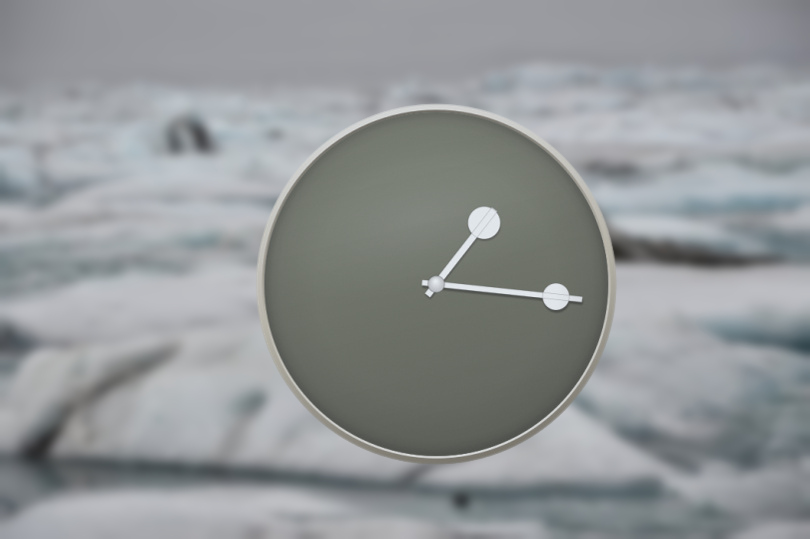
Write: 1:16
